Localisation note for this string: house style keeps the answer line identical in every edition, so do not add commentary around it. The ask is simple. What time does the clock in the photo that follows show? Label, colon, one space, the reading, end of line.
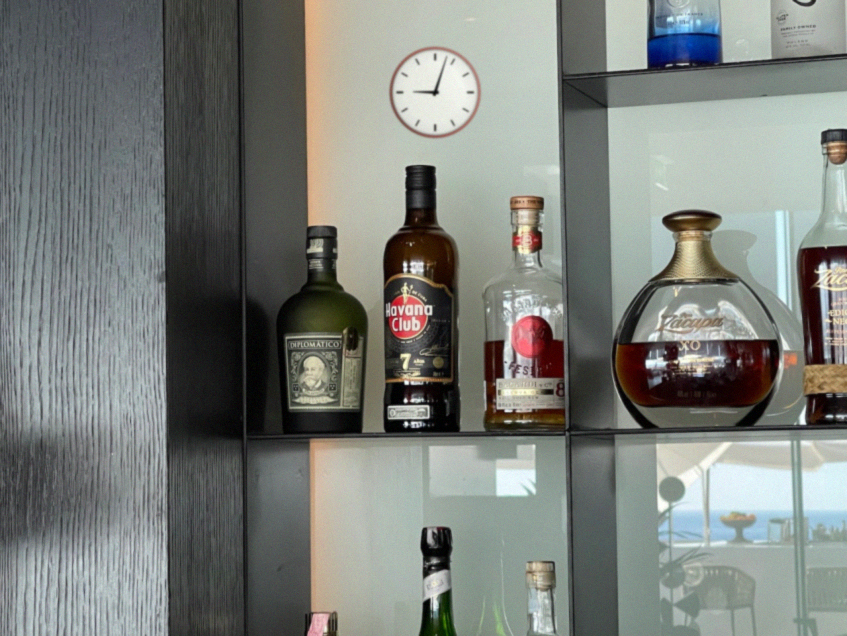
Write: 9:03
